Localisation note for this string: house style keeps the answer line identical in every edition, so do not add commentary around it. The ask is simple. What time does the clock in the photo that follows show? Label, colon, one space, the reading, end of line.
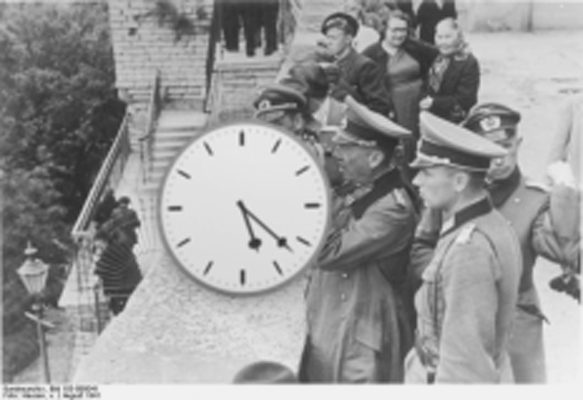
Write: 5:22
